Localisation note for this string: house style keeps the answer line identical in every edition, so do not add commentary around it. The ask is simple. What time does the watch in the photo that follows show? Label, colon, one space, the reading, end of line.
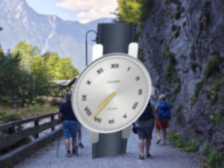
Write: 7:37
